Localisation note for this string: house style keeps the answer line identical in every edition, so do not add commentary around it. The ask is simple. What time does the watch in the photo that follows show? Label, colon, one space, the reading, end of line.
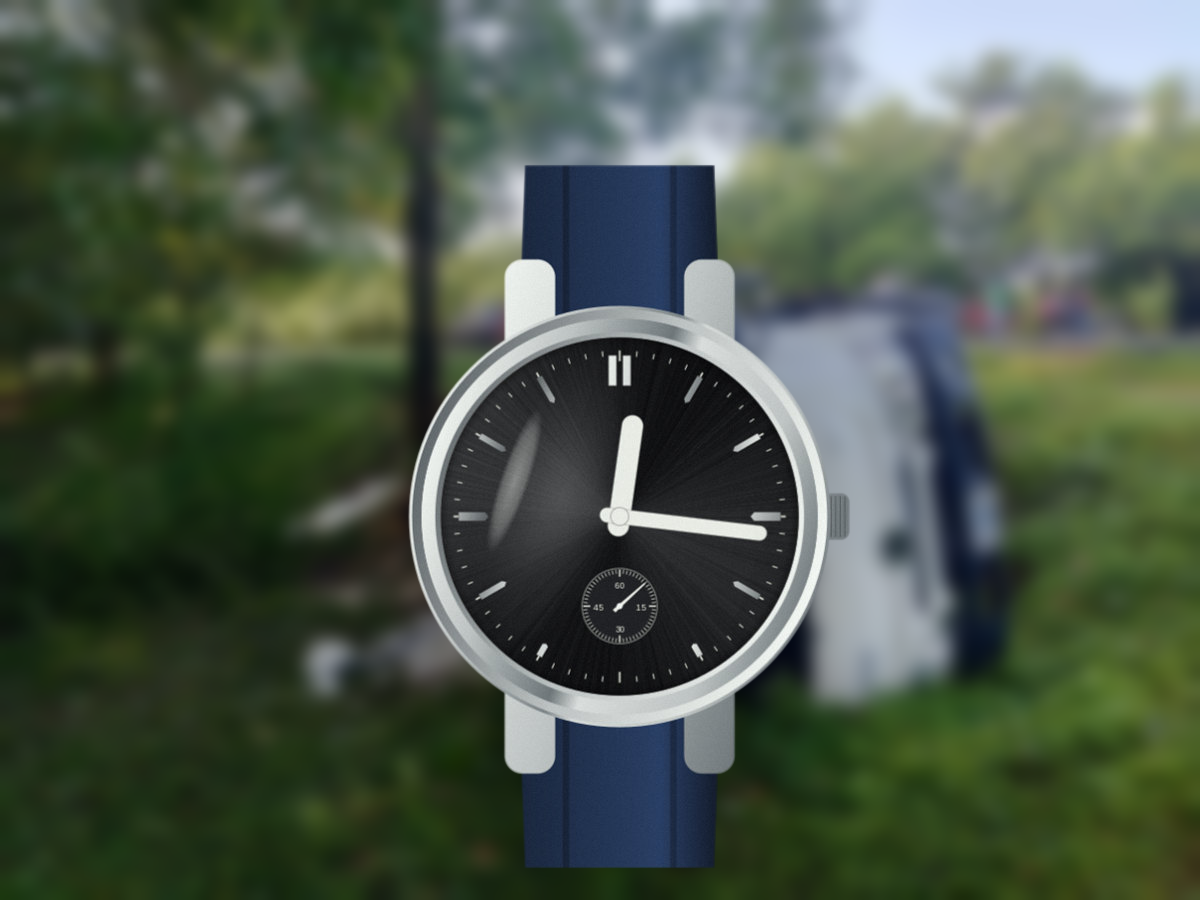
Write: 12:16:08
